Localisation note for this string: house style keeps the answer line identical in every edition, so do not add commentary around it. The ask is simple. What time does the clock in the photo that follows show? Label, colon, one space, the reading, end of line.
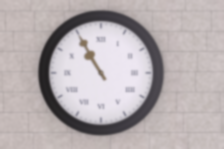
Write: 10:55
